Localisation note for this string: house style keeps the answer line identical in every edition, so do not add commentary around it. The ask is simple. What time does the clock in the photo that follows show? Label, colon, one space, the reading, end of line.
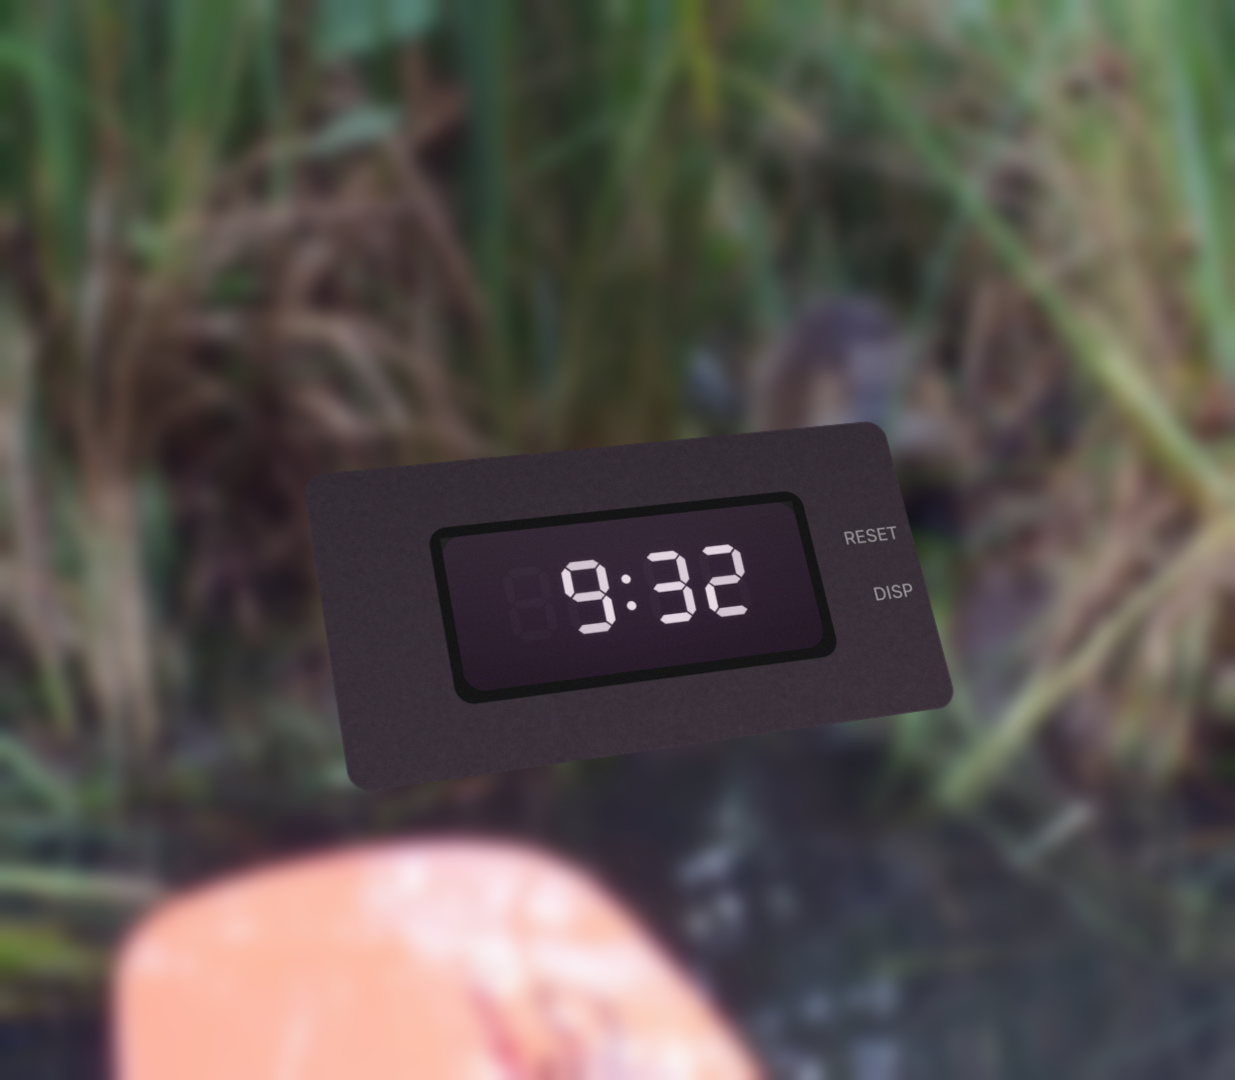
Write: 9:32
